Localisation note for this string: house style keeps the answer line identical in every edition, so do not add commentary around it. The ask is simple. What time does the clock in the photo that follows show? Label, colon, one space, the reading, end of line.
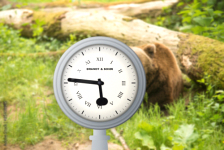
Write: 5:46
